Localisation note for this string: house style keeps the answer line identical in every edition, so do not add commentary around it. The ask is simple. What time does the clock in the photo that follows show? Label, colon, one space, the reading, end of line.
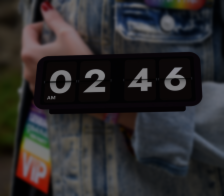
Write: 2:46
